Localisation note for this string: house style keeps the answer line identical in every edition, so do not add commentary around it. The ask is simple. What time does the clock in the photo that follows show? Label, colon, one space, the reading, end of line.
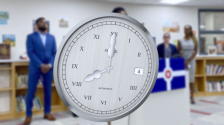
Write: 8:00
